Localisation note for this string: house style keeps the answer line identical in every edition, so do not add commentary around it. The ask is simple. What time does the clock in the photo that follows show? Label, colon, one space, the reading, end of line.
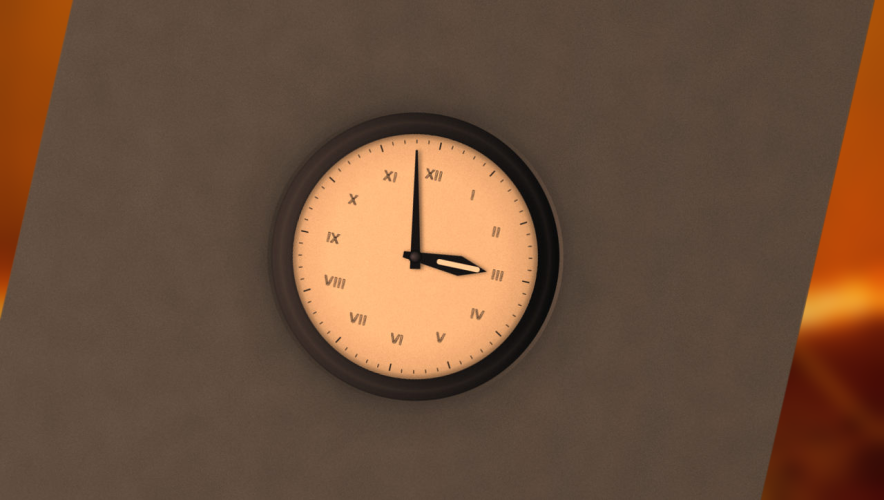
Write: 2:58
